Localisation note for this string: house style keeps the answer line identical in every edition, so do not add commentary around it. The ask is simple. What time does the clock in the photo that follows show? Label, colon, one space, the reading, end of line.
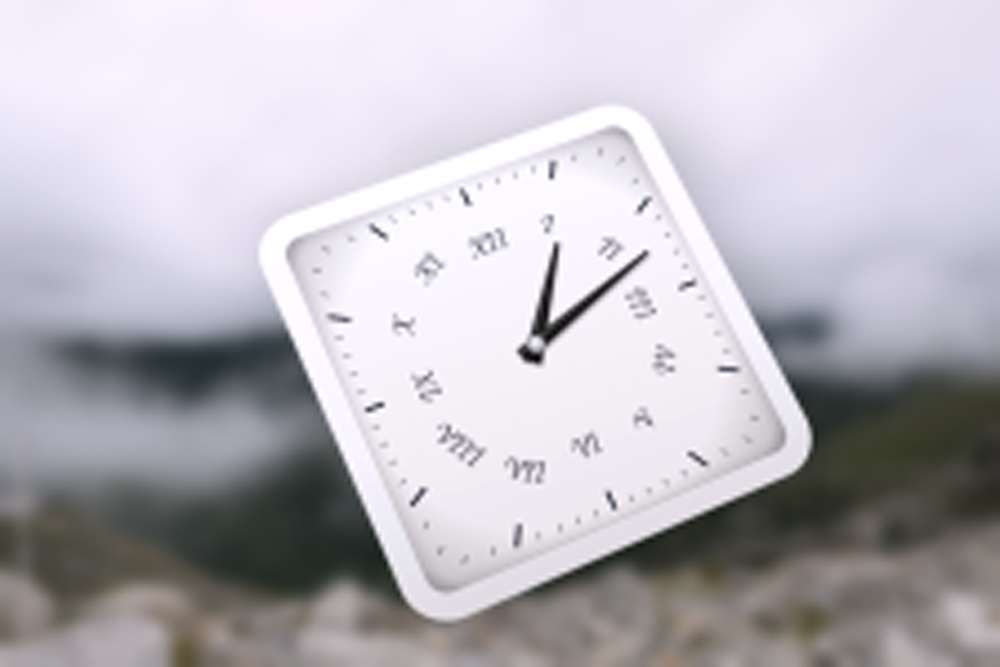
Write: 1:12
